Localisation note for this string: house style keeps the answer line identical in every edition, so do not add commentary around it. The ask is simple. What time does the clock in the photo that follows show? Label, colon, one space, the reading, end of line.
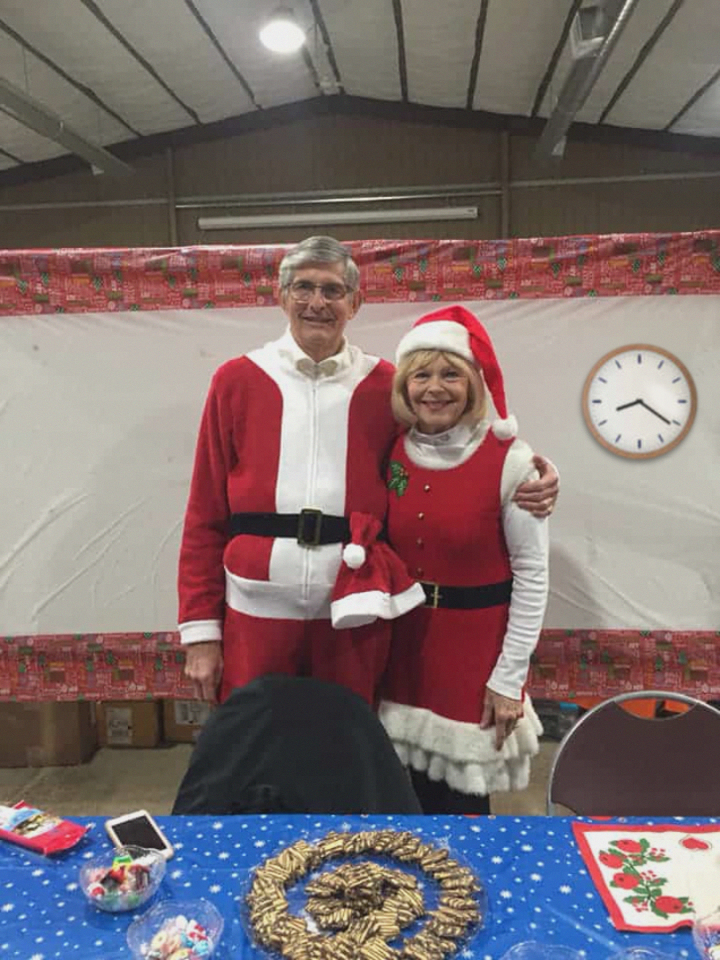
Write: 8:21
